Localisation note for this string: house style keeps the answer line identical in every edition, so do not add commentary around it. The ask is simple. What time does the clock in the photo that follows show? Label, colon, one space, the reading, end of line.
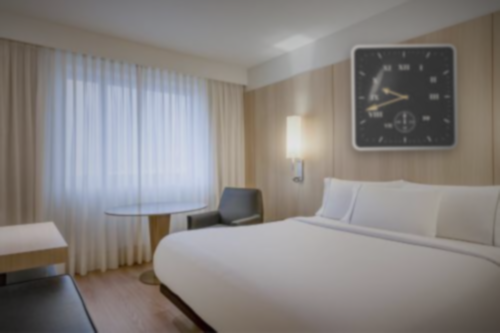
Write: 9:42
